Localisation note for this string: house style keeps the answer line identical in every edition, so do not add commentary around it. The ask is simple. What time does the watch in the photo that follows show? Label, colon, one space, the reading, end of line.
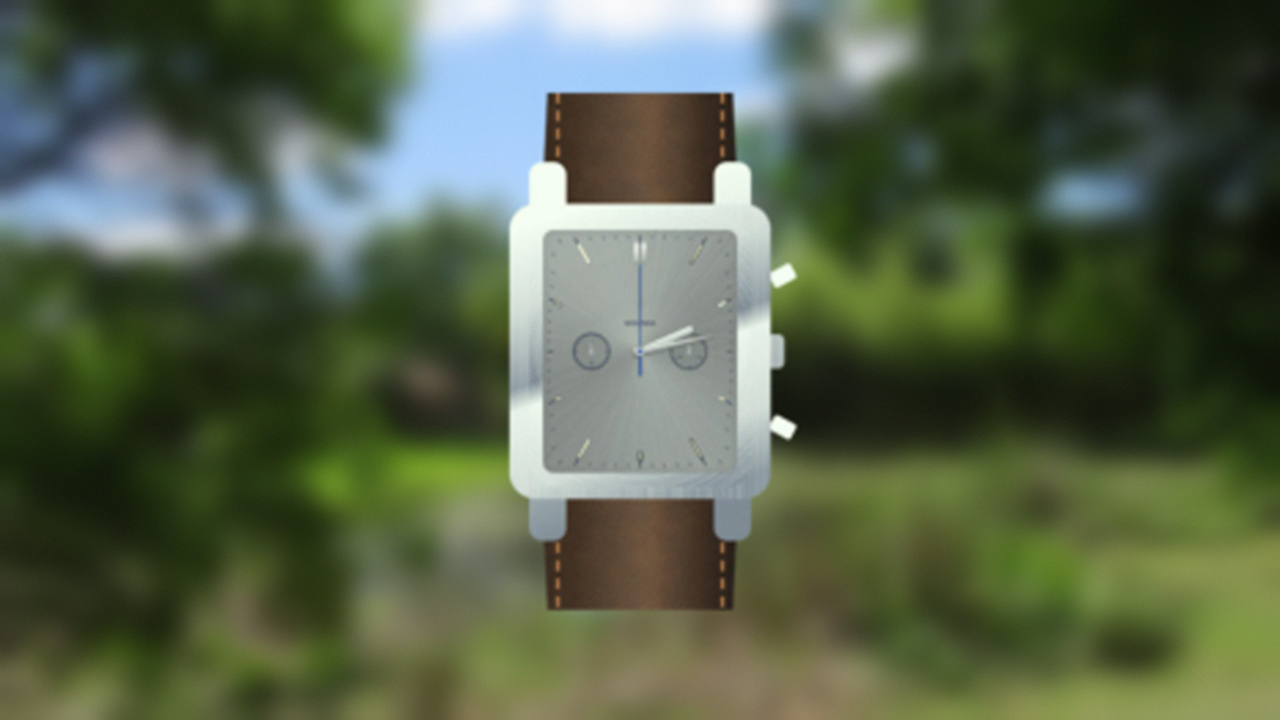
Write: 2:13
